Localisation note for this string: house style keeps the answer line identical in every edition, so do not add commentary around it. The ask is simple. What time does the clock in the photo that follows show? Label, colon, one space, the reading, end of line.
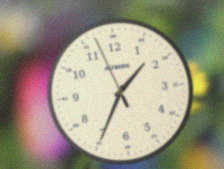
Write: 1:34:57
